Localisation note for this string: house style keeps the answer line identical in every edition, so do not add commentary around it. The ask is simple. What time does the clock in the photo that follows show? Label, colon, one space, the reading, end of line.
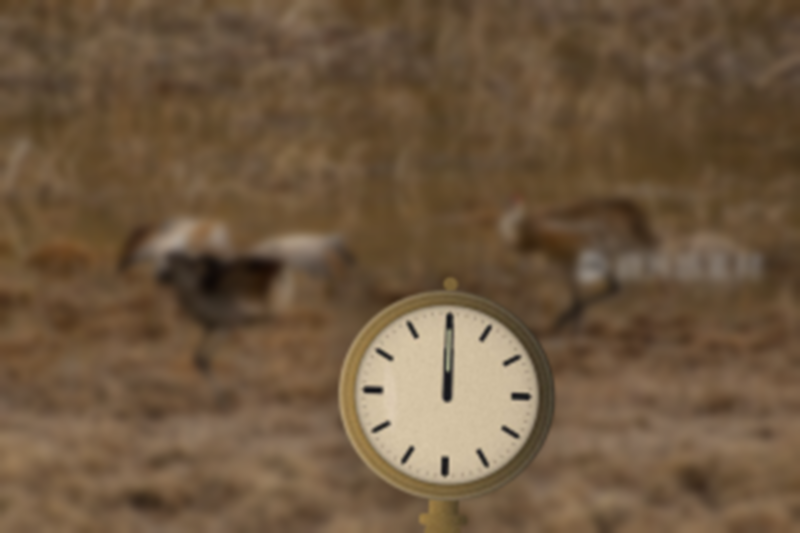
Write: 12:00
